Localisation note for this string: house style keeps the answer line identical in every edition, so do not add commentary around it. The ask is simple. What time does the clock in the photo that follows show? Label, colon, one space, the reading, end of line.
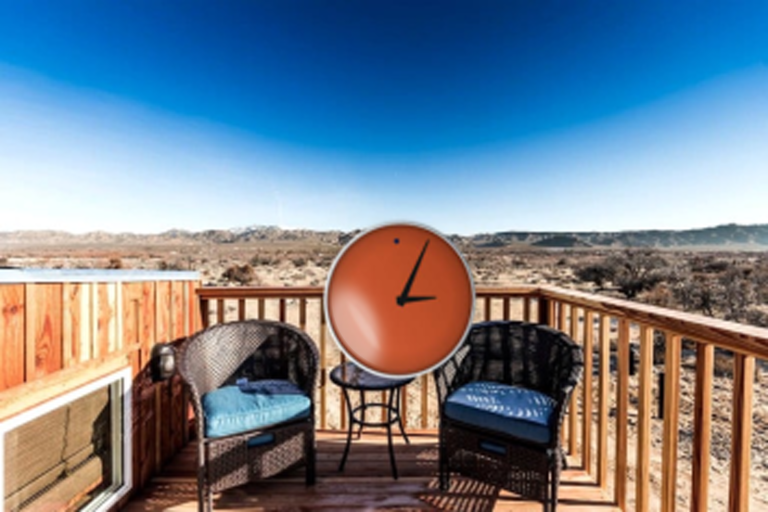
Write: 3:05
